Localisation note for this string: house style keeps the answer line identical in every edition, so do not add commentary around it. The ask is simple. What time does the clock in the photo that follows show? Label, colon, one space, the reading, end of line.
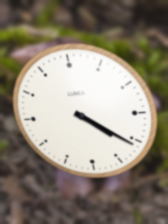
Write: 4:21
